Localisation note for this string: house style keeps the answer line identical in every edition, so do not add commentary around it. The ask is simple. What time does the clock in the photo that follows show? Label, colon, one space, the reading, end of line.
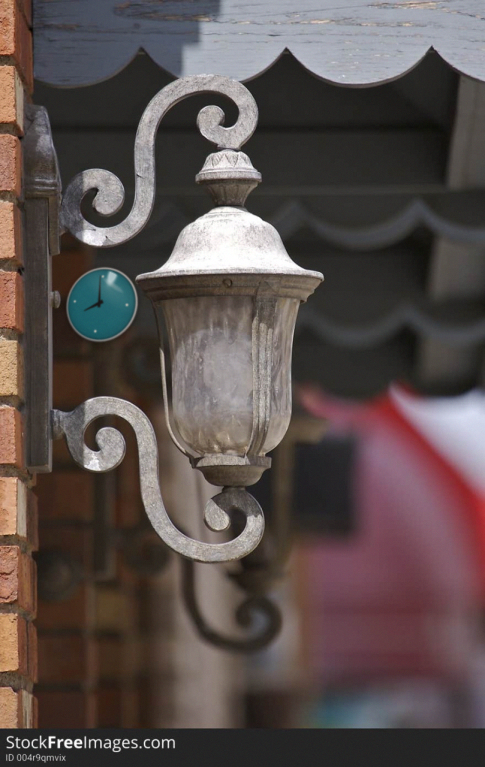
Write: 7:59
